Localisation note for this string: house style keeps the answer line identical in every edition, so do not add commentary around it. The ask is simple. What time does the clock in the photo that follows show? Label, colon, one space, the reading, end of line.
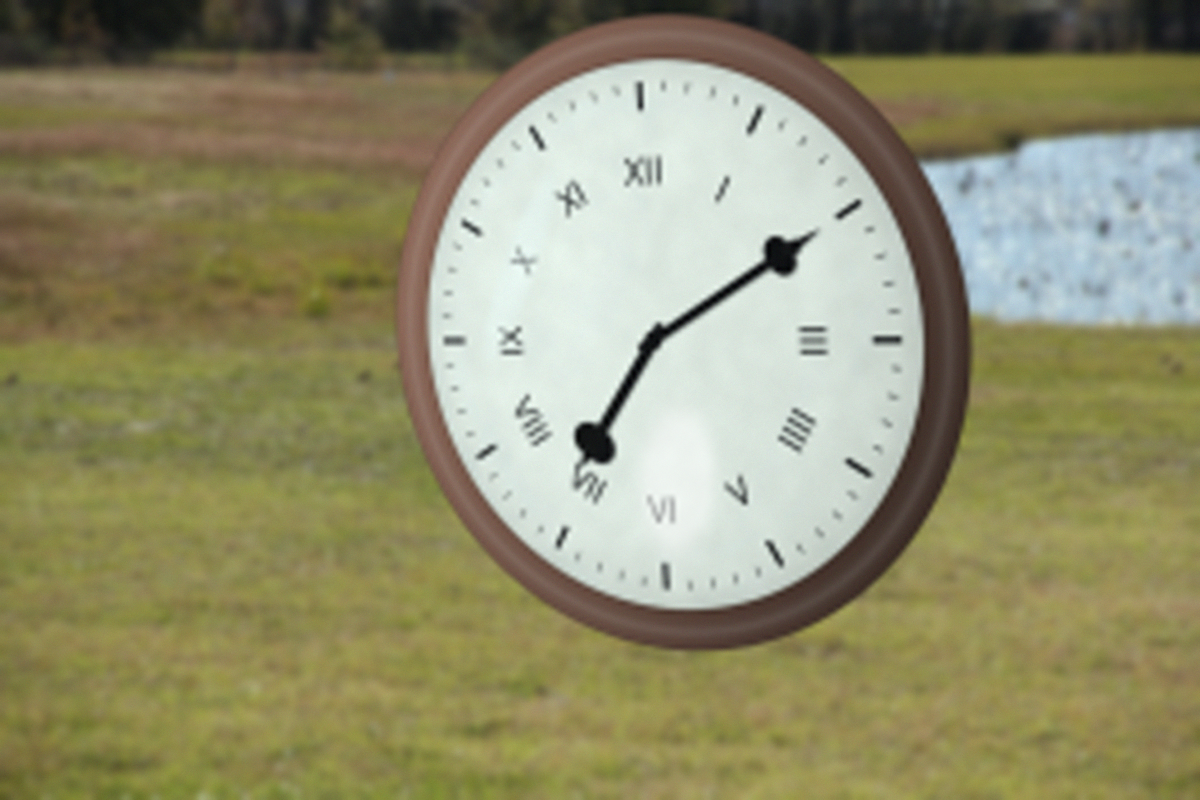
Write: 7:10
